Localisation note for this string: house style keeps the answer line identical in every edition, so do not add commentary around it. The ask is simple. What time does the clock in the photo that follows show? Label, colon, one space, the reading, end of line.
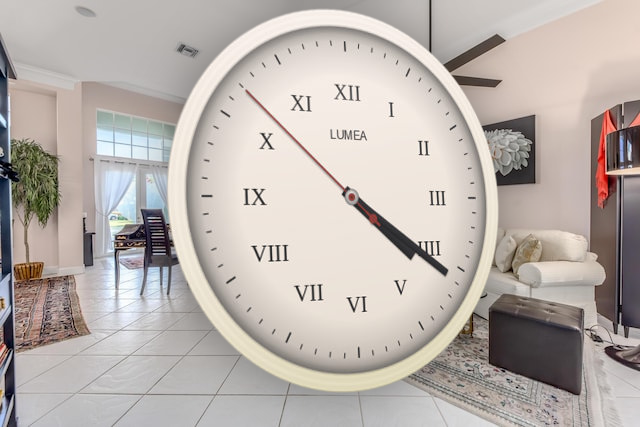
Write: 4:20:52
